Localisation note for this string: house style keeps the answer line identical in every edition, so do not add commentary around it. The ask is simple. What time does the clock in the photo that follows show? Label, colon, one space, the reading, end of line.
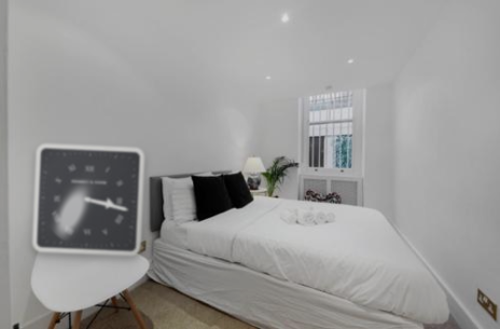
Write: 3:17
